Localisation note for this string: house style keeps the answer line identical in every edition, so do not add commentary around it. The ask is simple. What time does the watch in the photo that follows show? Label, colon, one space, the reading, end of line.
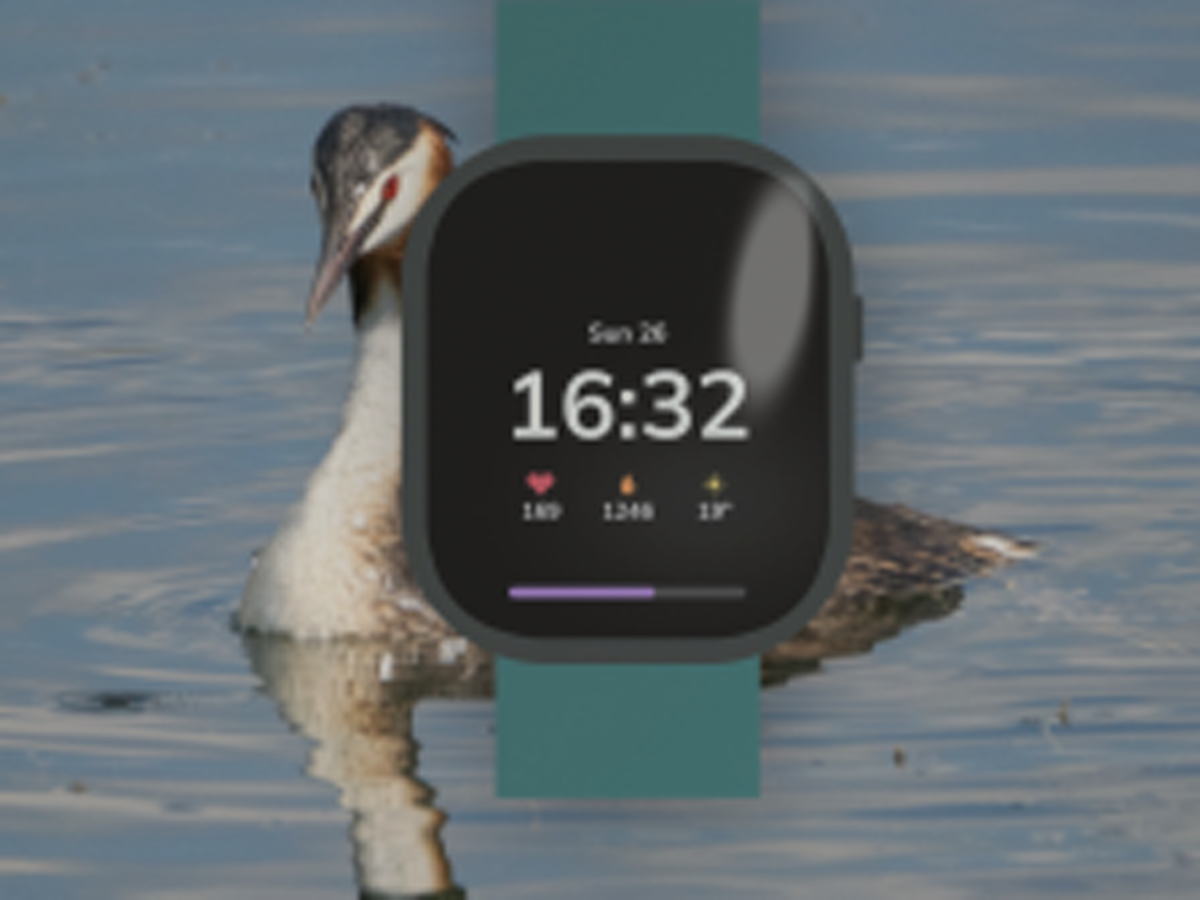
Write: 16:32
